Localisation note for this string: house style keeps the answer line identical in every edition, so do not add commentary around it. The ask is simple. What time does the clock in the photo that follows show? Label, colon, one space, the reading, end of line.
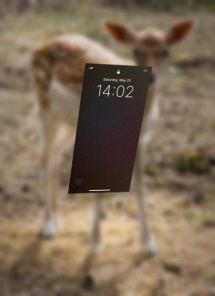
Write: 14:02
